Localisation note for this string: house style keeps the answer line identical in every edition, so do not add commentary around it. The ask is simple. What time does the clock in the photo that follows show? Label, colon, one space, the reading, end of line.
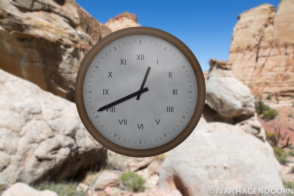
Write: 12:41
